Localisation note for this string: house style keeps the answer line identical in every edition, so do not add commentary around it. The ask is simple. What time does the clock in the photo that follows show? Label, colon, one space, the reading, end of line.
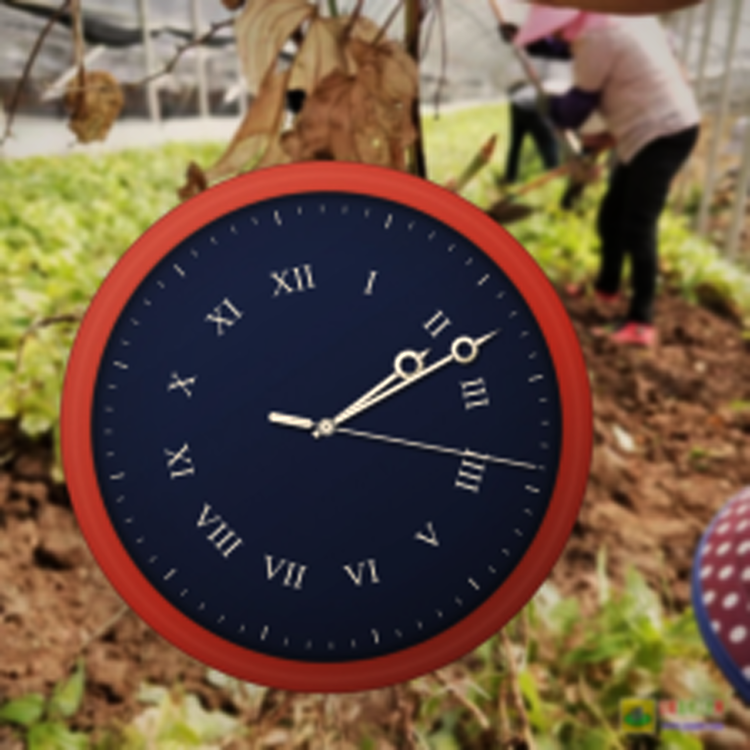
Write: 2:12:19
